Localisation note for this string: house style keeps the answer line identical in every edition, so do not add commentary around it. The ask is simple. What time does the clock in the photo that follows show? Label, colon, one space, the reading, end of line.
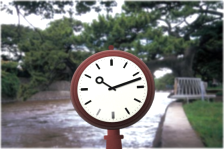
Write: 10:12
